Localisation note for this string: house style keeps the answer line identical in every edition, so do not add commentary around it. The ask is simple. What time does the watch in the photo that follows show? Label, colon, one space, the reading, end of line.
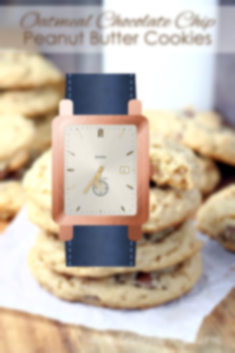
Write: 6:36
